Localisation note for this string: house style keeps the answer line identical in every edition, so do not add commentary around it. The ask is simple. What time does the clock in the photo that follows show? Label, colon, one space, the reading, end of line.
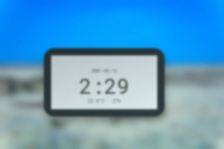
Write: 2:29
